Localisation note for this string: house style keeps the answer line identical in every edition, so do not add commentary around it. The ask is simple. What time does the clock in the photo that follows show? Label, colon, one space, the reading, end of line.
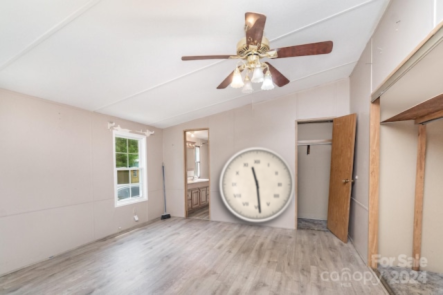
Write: 11:29
